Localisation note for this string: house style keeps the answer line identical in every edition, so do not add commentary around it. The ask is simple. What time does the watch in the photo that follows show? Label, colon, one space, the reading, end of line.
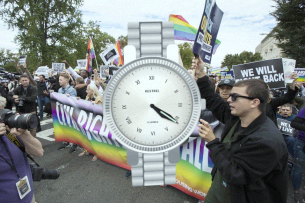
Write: 4:21
